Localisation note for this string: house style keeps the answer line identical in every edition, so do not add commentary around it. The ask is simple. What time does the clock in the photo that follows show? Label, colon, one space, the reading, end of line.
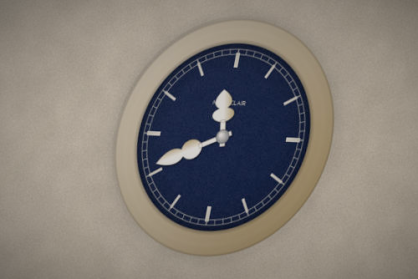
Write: 11:41
